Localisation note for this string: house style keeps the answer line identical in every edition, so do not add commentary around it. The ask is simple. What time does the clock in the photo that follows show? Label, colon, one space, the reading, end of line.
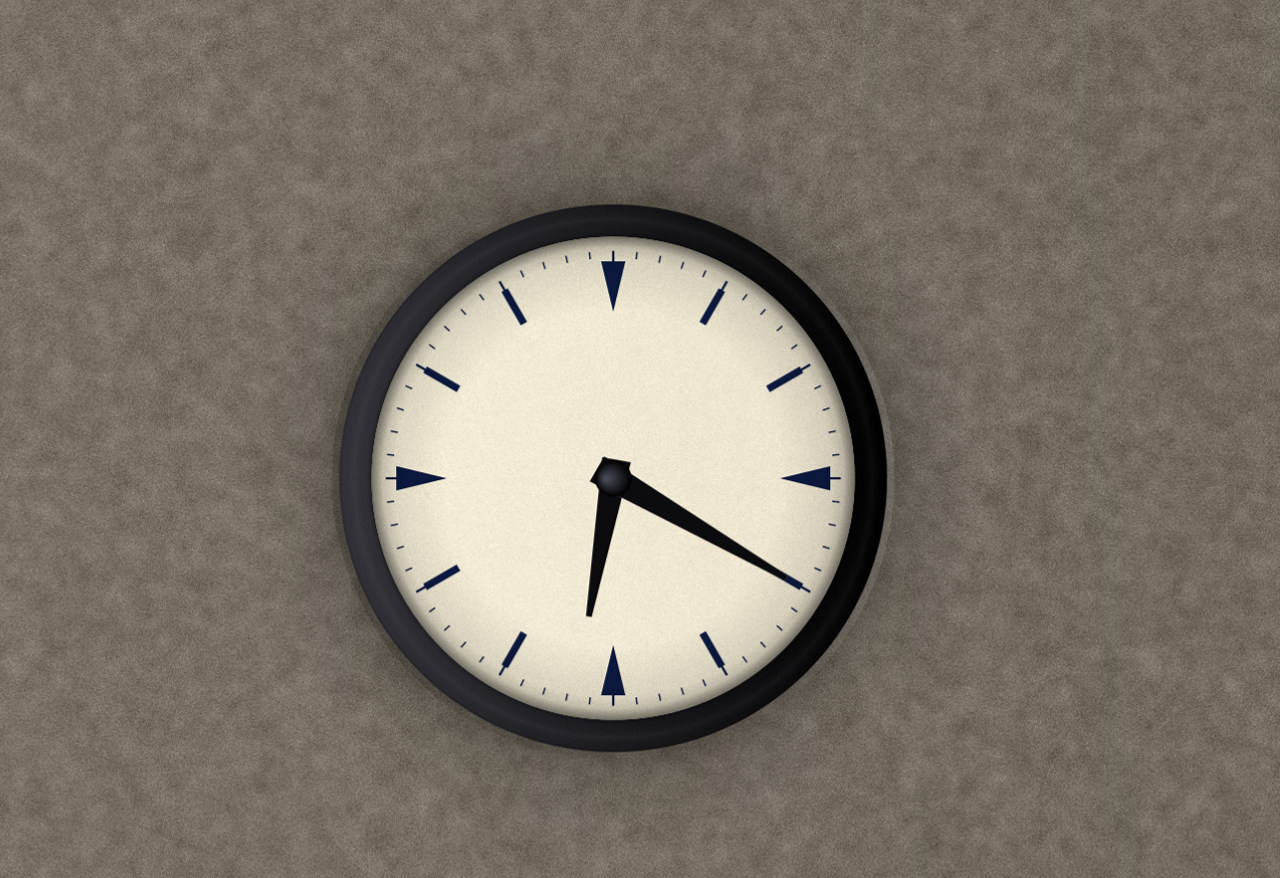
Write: 6:20
